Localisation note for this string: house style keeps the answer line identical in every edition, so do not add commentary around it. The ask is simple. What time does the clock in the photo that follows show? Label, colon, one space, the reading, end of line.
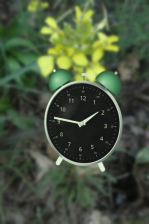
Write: 1:46
